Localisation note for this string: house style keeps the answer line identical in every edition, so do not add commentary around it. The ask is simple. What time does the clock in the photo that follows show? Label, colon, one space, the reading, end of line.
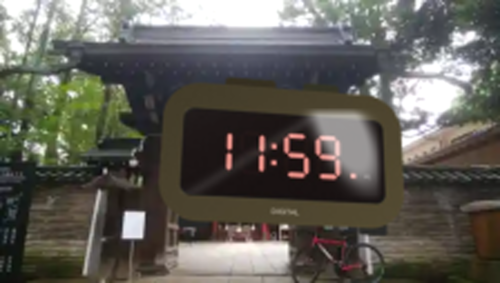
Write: 11:59
